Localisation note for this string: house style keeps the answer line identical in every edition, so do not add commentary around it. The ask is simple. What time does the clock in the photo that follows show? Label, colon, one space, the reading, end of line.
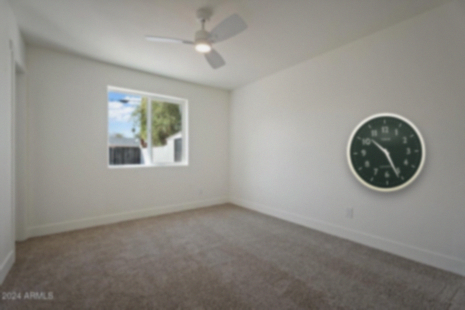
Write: 10:26
